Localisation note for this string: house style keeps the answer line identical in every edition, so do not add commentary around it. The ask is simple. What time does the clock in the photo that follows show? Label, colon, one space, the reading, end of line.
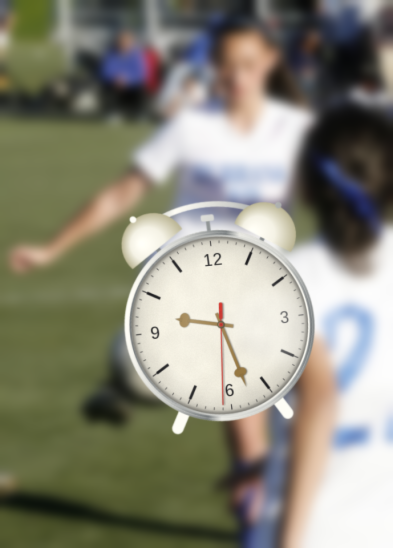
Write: 9:27:31
